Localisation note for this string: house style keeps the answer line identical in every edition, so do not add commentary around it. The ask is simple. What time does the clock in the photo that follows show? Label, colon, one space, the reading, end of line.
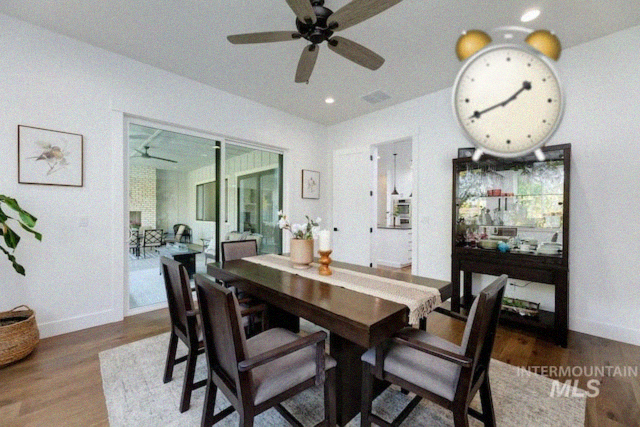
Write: 1:41
